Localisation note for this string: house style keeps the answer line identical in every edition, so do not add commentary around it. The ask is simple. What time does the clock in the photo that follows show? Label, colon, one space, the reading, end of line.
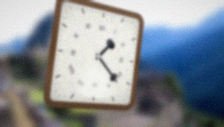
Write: 1:22
